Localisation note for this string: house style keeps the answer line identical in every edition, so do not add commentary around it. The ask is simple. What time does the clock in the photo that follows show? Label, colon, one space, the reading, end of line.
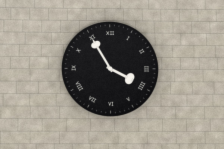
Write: 3:55
